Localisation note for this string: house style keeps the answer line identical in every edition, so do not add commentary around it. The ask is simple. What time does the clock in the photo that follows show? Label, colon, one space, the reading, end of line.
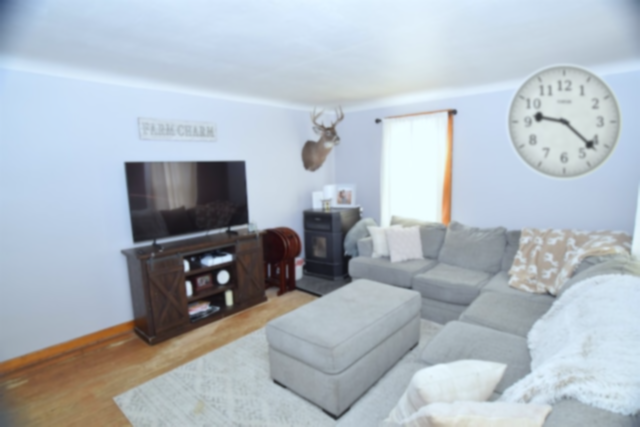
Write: 9:22
